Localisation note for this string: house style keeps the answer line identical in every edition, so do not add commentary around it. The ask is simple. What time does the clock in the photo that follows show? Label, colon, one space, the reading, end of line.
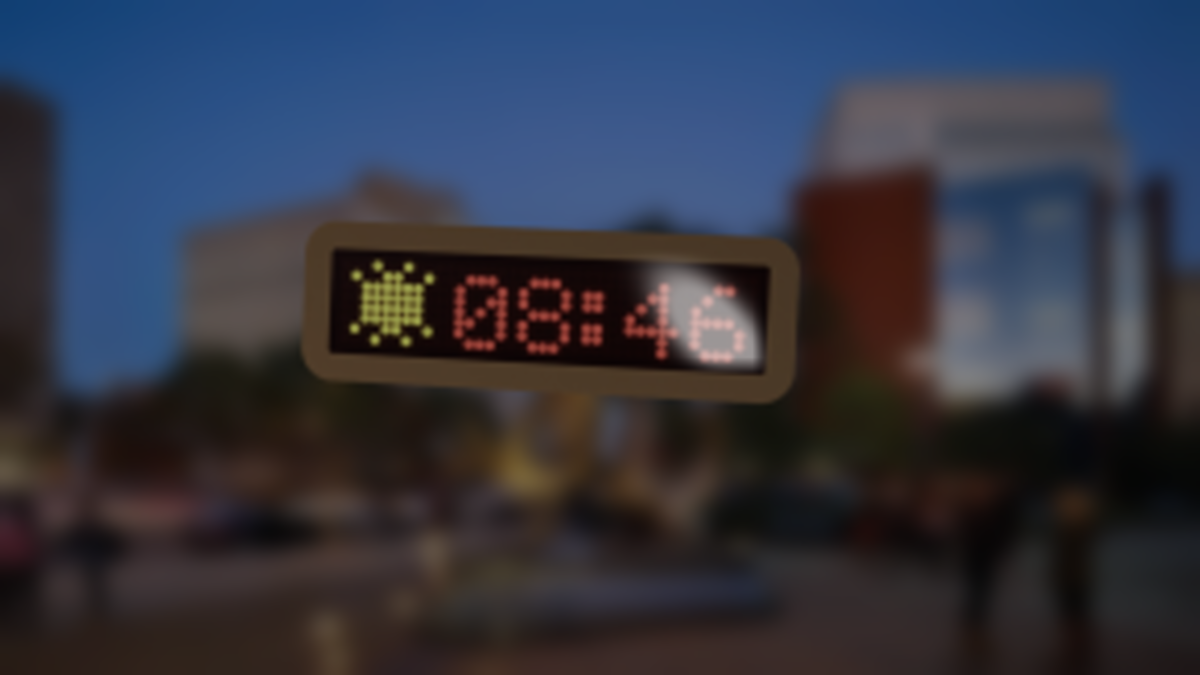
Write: 8:46
